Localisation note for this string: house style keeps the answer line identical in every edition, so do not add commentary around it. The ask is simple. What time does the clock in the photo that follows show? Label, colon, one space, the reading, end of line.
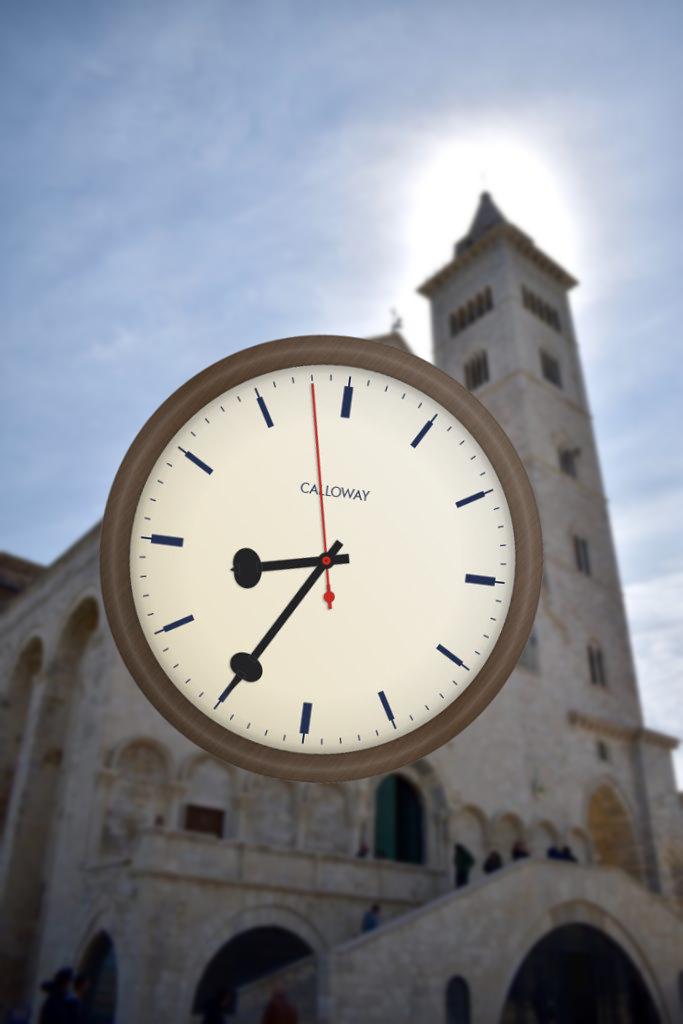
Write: 8:34:58
